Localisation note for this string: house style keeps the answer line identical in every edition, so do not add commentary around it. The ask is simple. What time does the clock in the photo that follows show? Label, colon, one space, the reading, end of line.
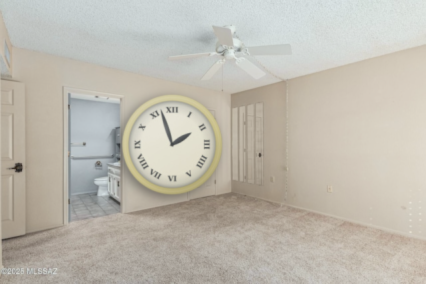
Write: 1:57
